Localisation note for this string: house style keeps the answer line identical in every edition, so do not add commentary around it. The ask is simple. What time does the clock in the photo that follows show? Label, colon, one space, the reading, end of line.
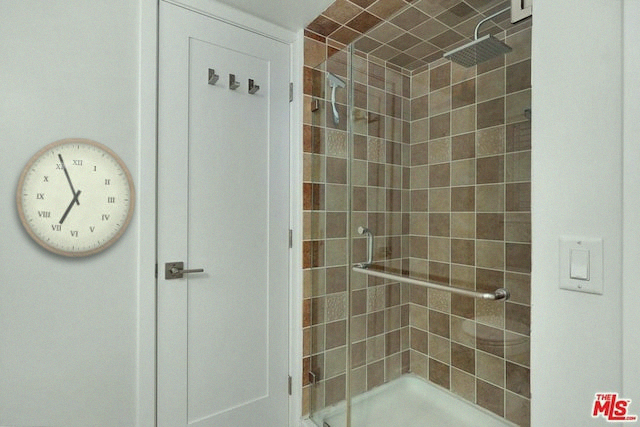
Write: 6:56
